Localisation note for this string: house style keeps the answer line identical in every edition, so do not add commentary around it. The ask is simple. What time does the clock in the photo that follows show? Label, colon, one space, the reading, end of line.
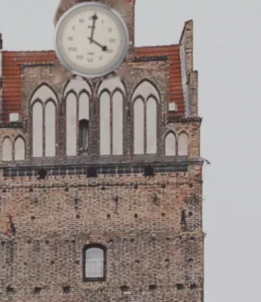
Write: 4:01
